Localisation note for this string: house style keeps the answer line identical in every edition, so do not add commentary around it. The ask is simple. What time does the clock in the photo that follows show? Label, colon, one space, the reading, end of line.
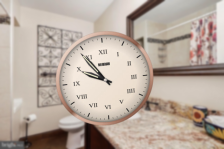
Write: 9:54
